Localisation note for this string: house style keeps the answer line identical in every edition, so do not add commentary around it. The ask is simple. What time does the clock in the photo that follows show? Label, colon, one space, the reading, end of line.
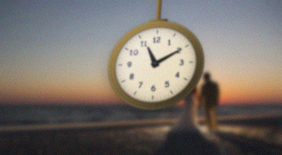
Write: 11:10
